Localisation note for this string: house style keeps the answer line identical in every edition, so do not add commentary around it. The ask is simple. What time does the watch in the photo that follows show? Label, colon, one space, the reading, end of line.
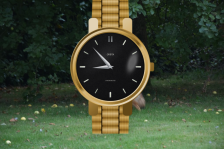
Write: 8:53
